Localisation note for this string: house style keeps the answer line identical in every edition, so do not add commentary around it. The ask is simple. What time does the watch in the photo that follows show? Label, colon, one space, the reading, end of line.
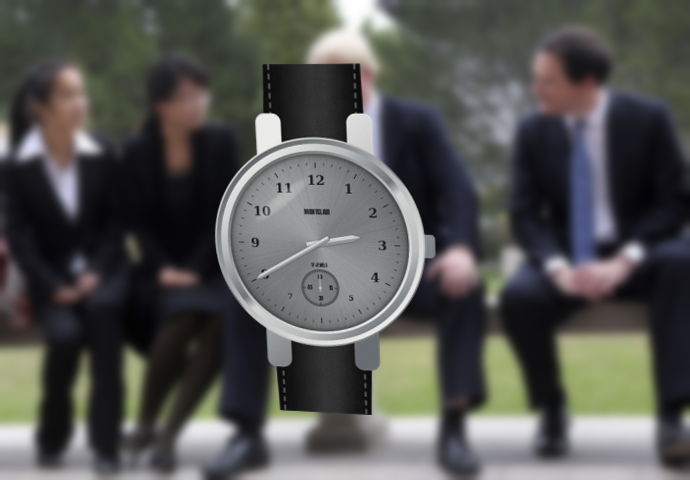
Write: 2:40
